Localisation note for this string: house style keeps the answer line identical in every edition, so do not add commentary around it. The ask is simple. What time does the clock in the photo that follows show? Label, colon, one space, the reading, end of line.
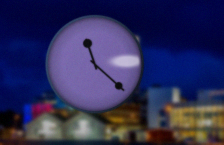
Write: 11:22
